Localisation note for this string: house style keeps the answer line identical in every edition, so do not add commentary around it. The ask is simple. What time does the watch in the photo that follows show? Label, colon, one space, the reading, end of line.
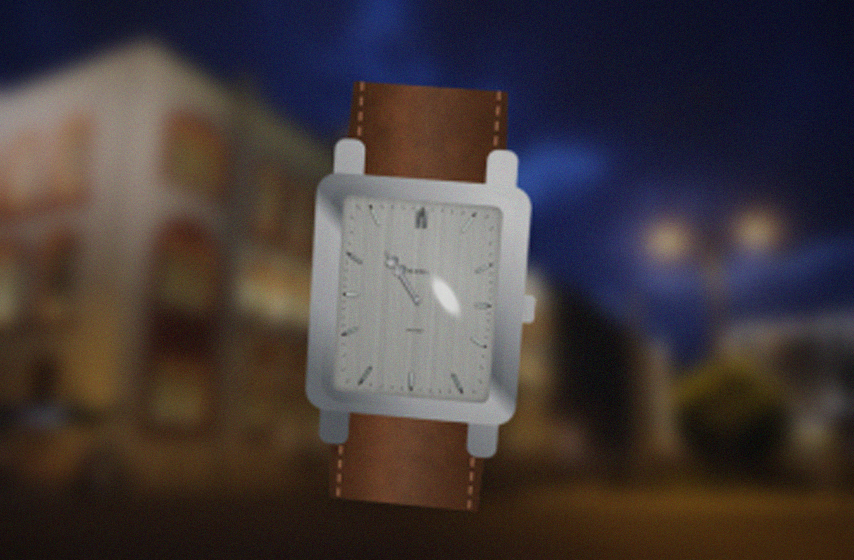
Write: 10:54
